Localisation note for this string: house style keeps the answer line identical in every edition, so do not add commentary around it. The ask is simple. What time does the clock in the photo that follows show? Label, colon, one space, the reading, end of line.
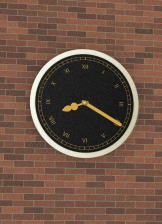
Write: 8:20
